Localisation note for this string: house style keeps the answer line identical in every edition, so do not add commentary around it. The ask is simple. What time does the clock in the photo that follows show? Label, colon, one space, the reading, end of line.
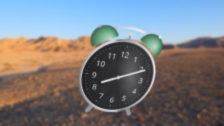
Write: 8:11
